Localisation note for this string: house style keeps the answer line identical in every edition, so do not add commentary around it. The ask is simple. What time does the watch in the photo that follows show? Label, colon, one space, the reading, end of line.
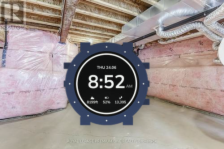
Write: 8:52
